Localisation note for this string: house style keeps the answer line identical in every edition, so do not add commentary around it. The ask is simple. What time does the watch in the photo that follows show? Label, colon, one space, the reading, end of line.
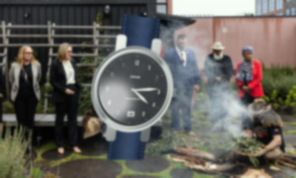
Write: 4:14
